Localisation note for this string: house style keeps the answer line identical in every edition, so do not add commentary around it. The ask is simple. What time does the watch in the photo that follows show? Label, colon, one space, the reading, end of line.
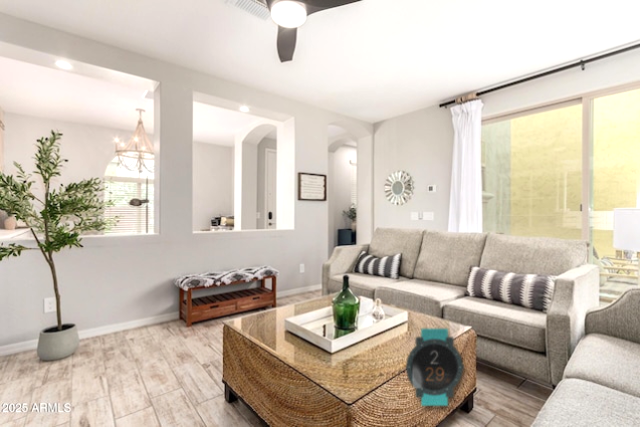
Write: 2:29
